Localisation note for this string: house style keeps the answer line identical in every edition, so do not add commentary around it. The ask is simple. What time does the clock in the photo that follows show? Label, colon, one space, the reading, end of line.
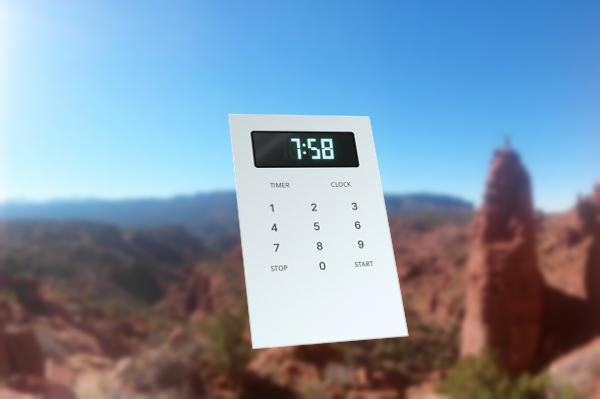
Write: 7:58
